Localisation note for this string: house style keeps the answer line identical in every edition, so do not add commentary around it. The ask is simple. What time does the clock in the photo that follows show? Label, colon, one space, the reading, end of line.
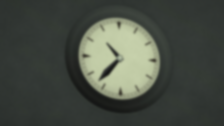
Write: 10:37
